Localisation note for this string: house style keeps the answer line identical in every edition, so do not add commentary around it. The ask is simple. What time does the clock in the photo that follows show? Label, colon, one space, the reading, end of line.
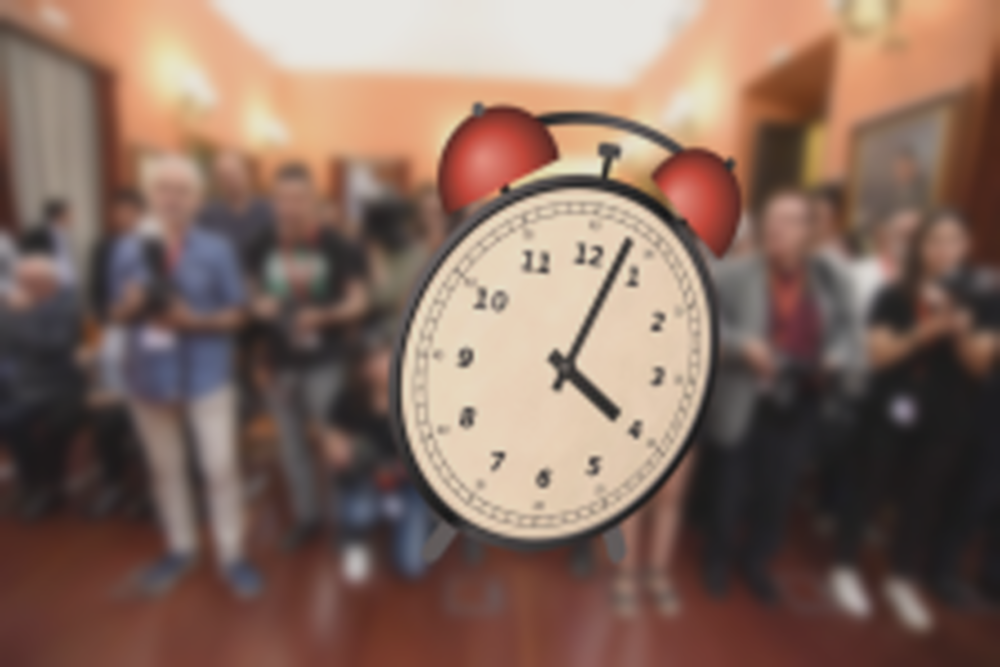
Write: 4:03
